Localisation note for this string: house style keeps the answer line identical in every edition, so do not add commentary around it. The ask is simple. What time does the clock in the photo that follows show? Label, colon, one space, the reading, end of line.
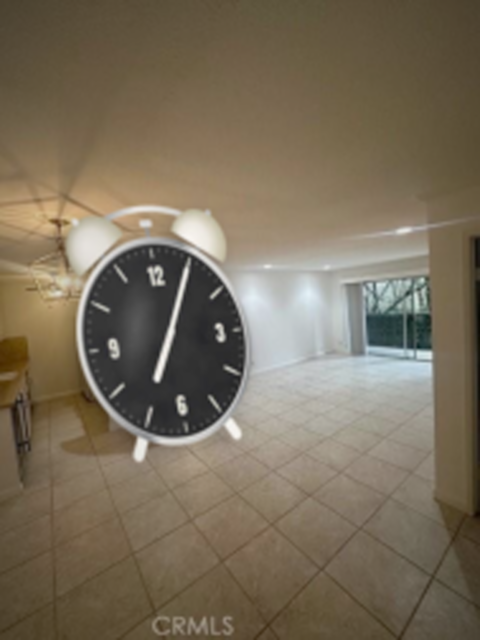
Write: 7:05
